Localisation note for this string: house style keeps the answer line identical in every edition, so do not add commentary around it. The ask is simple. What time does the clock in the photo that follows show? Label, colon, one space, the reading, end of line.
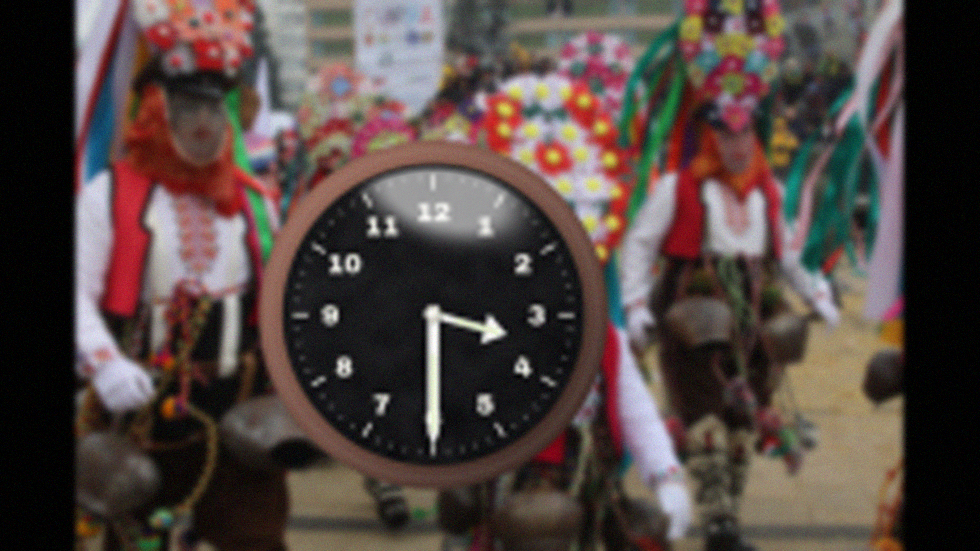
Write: 3:30
